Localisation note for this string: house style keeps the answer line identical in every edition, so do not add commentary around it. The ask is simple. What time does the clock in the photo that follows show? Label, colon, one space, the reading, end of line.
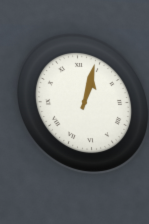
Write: 1:04
